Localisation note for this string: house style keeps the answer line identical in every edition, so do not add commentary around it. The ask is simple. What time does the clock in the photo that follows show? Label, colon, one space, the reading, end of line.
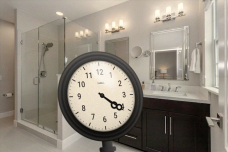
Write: 4:21
